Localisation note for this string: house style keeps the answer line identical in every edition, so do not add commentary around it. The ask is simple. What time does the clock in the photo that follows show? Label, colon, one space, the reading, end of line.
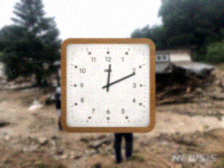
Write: 12:11
